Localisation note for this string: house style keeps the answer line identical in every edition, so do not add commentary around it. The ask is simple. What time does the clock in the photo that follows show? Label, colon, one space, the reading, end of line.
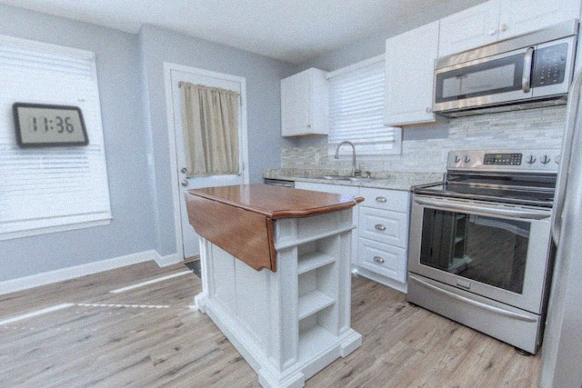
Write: 11:36
